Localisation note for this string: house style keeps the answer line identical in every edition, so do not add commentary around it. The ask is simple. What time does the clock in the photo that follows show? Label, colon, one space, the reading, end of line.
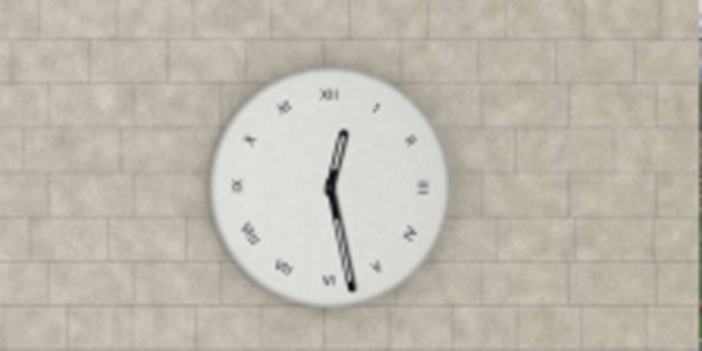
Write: 12:28
